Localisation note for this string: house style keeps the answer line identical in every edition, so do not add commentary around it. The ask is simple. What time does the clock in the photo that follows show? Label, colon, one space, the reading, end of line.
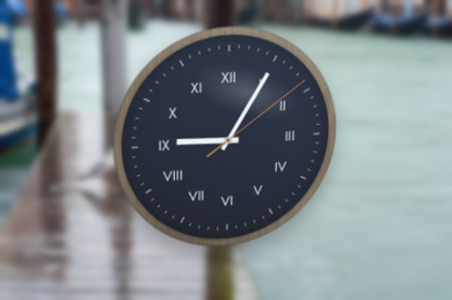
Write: 9:05:09
